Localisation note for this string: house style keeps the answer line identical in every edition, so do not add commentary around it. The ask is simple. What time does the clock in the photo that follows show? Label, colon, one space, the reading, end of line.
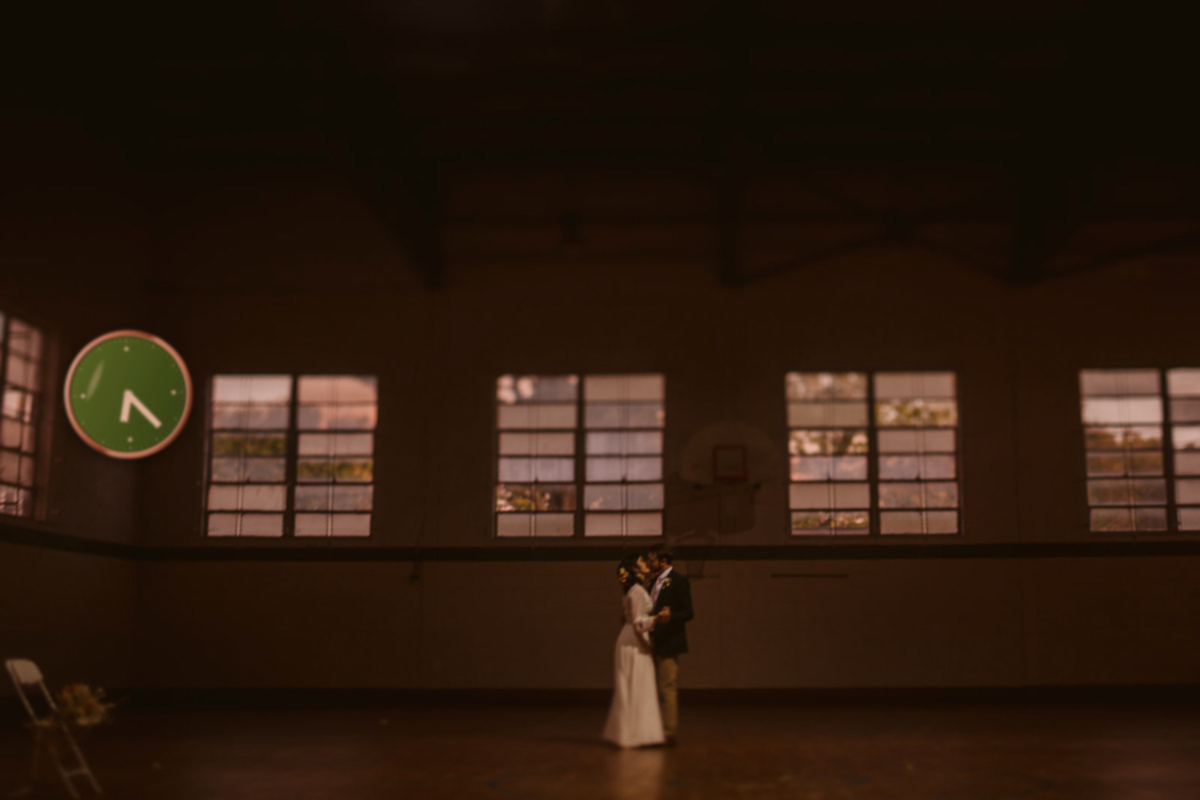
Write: 6:23
